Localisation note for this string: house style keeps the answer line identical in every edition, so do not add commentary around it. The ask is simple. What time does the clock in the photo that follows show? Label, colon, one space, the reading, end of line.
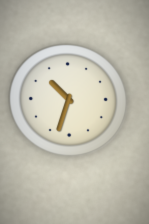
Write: 10:33
